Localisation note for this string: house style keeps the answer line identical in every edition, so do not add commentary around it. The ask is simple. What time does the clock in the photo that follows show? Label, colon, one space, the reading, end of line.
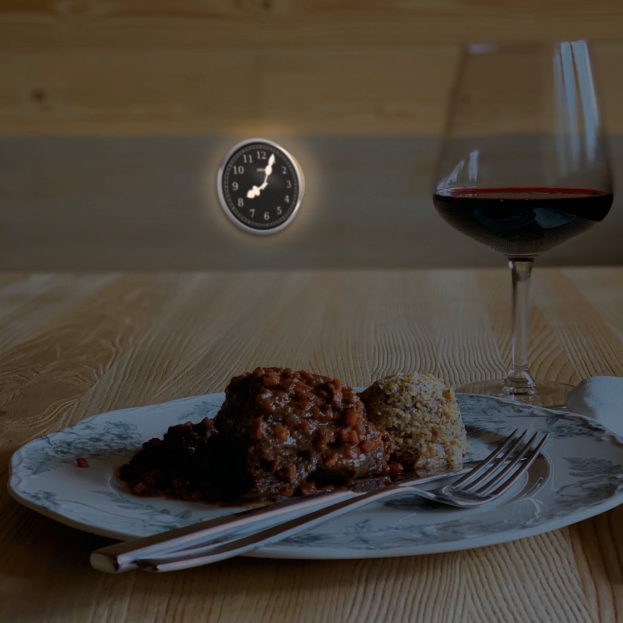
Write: 8:04
